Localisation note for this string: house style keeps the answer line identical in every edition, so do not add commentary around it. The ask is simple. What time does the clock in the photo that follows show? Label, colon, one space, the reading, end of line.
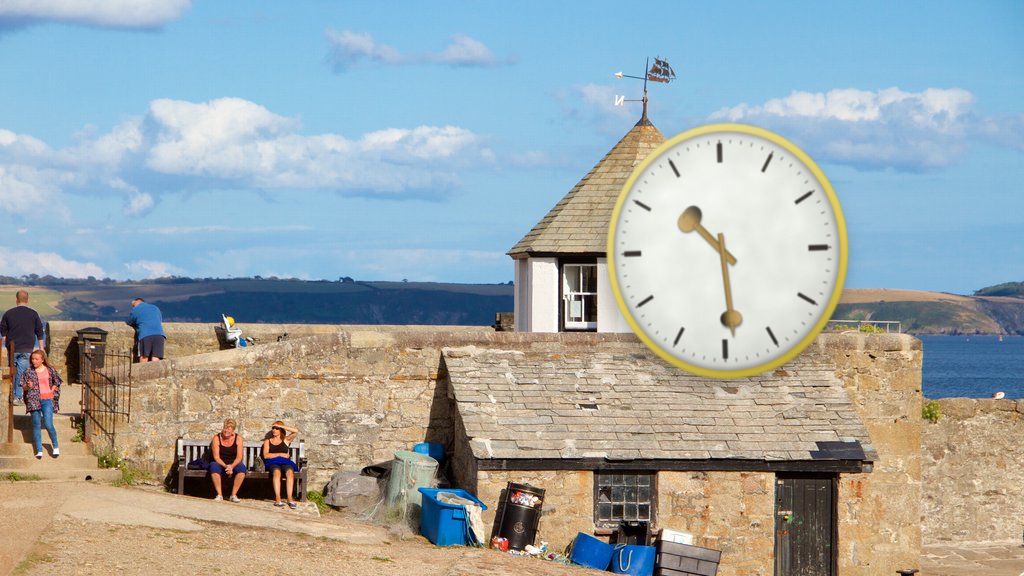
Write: 10:29
